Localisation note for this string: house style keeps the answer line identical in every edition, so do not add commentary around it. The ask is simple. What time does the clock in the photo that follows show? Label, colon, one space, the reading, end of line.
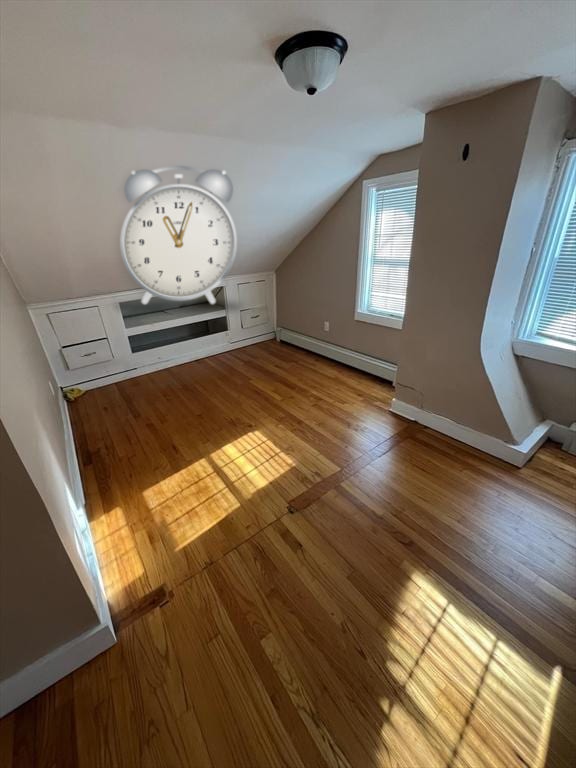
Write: 11:03
